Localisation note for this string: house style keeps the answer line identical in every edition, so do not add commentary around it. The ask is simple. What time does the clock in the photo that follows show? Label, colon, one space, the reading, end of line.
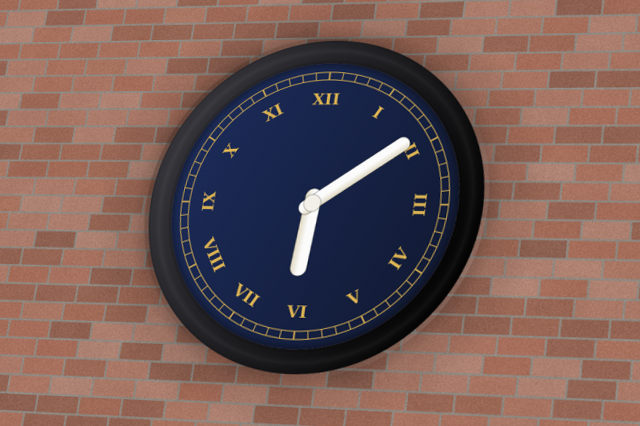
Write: 6:09
